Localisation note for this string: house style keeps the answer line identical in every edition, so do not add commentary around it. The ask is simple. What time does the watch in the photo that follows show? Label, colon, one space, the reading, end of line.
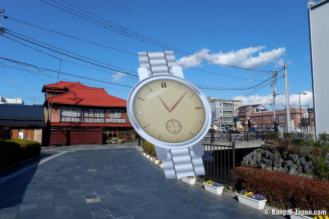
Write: 11:08
